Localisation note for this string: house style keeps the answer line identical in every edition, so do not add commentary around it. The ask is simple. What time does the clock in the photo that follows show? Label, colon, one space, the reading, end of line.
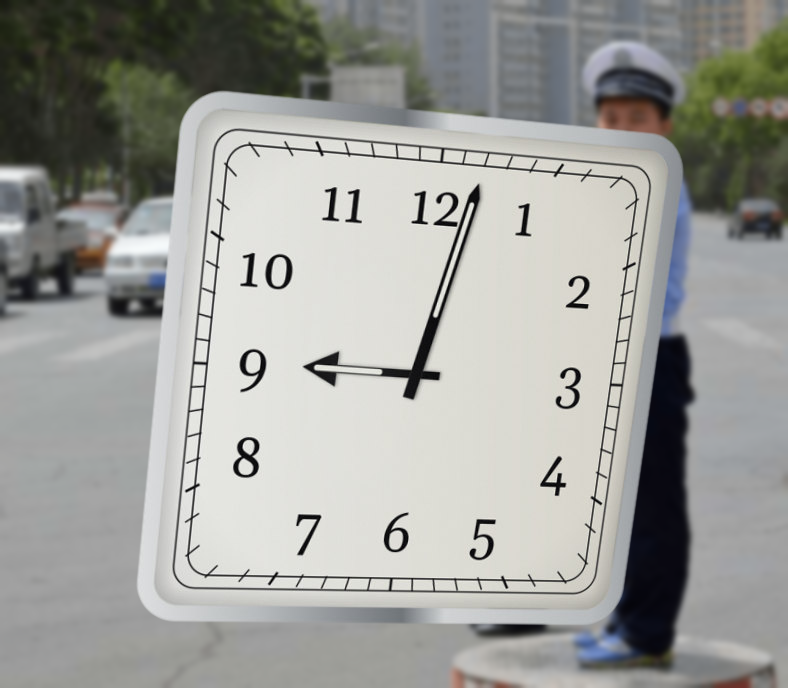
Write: 9:02
